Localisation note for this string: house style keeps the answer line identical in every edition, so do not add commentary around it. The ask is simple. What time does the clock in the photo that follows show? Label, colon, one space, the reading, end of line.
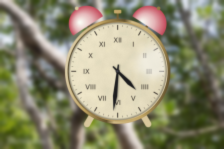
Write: 4:31
